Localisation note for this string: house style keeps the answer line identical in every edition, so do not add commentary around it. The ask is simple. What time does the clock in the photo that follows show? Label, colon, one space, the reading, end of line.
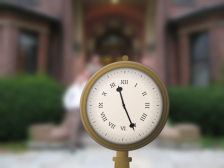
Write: 11:26
